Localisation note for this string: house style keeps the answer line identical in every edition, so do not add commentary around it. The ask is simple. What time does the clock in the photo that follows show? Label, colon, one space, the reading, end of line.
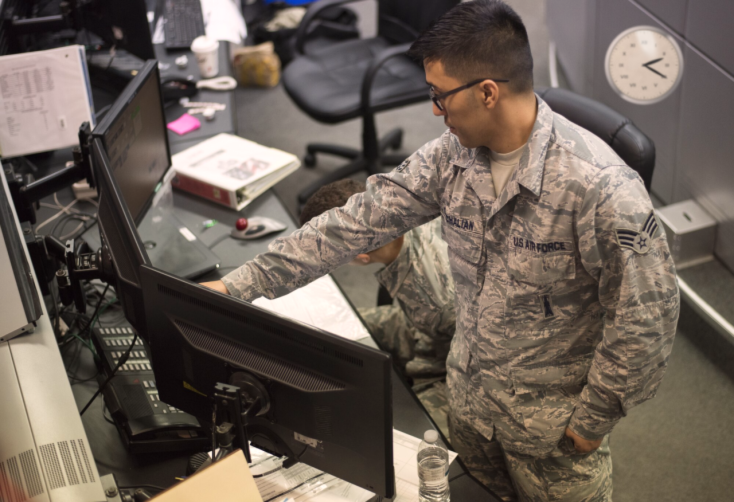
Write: 2:20
